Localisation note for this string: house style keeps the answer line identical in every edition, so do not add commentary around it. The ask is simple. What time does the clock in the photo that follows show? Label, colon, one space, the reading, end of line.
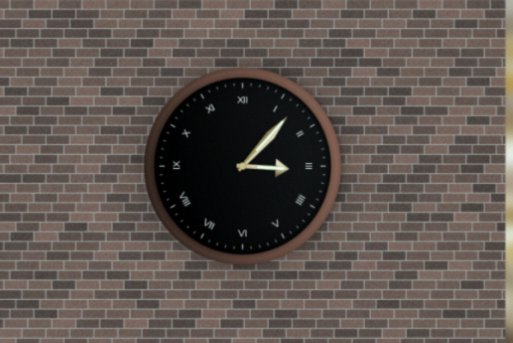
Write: 3:07
